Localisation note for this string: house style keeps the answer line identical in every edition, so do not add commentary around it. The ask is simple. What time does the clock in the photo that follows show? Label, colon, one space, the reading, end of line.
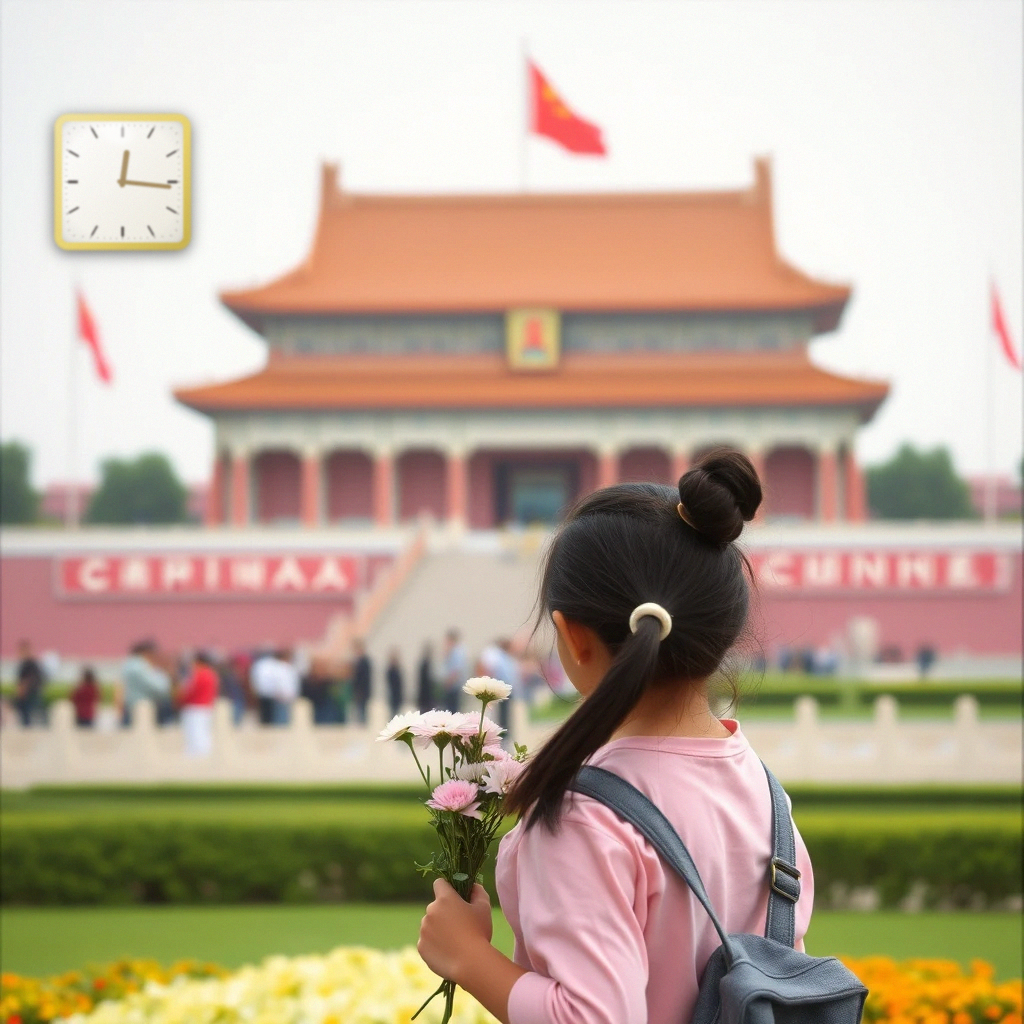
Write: 12:16
